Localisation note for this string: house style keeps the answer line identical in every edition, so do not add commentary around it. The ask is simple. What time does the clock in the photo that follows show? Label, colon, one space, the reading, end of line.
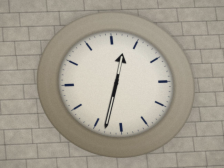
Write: 12:33
